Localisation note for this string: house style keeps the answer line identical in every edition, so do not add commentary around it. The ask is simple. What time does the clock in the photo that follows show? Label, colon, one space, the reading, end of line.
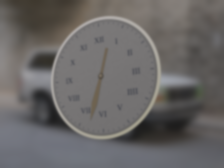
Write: 12:33
